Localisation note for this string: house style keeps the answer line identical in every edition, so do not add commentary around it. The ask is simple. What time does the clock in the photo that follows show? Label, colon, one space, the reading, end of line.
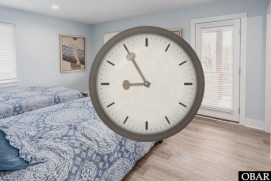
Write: 8:55
